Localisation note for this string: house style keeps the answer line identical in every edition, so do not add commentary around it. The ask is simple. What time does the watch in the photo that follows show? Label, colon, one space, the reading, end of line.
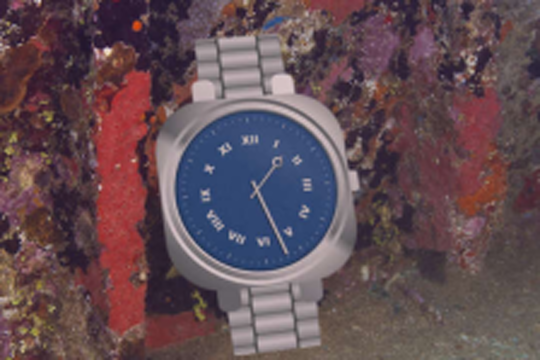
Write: 1:27
